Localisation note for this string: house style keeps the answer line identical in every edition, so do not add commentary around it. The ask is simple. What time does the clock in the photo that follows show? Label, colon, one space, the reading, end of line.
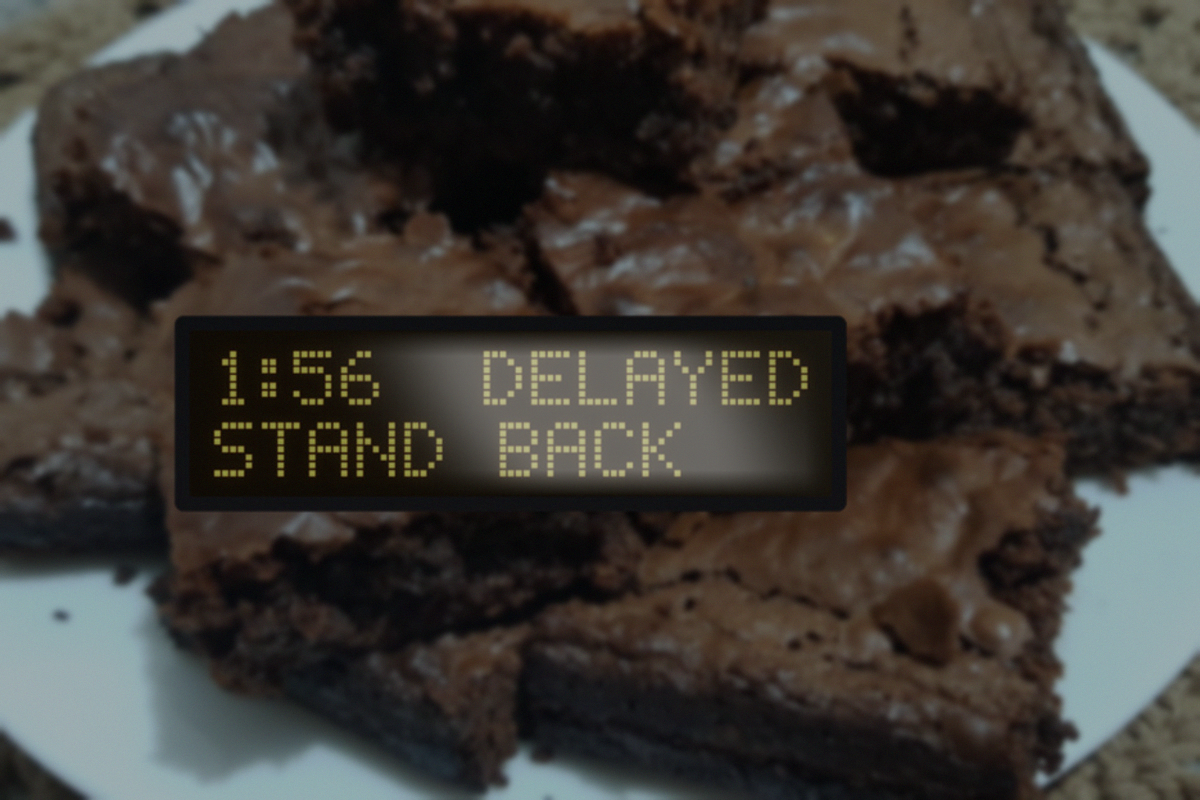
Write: 1:56
